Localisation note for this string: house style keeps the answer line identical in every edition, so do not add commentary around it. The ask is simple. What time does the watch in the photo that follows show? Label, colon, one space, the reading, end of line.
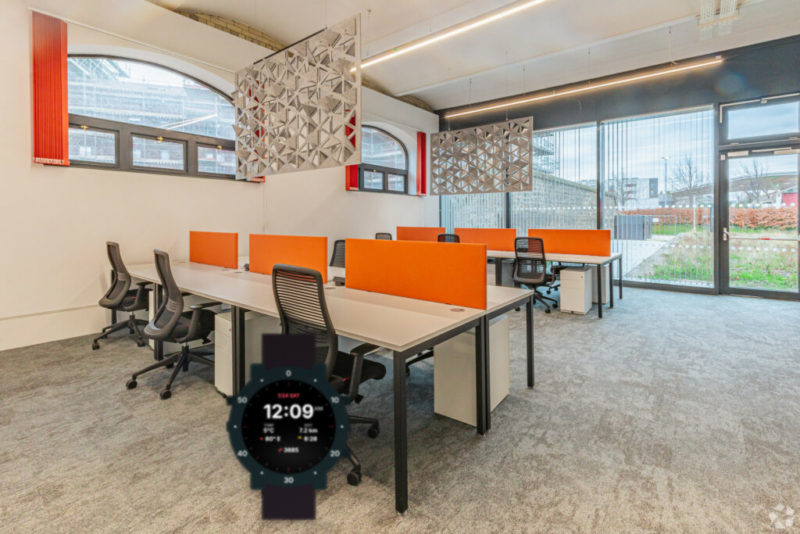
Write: 12:09
